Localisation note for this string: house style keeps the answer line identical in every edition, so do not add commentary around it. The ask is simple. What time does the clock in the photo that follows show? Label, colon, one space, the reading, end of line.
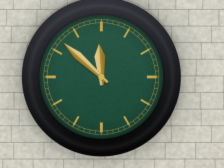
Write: 11:52
